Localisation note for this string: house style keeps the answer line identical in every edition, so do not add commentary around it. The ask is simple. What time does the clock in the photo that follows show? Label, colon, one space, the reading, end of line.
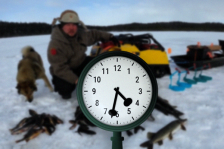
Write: 4:32
